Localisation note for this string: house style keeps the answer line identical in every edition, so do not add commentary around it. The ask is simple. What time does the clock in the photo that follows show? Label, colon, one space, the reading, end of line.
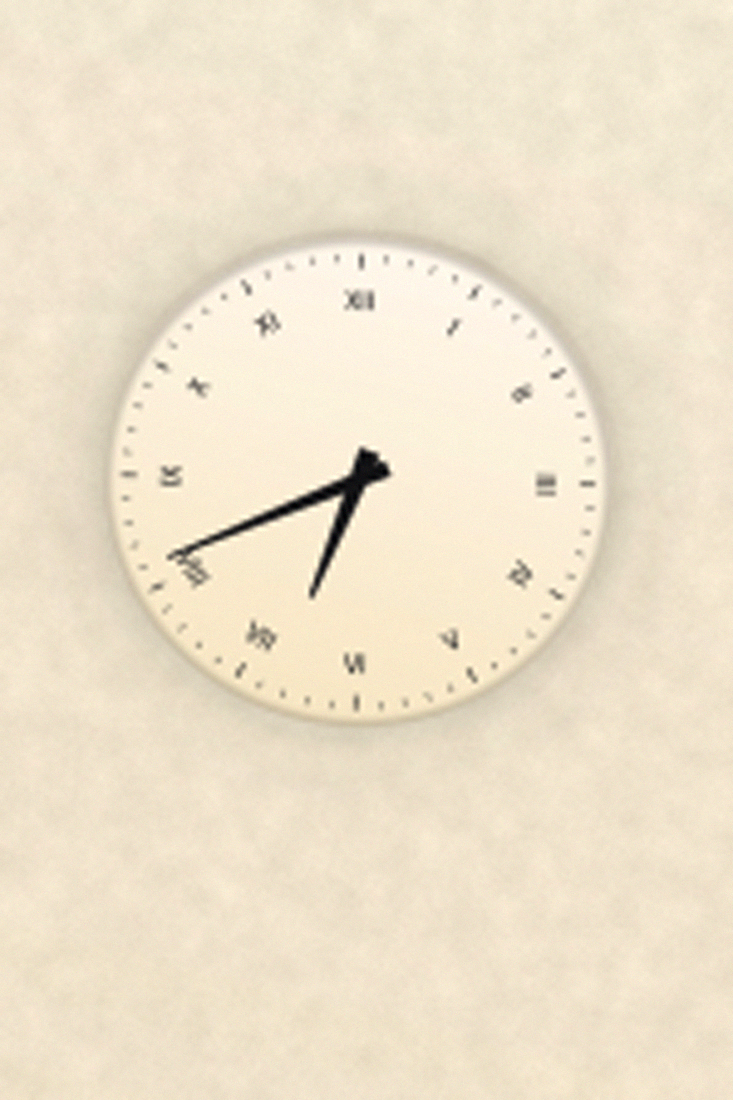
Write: 6:41
